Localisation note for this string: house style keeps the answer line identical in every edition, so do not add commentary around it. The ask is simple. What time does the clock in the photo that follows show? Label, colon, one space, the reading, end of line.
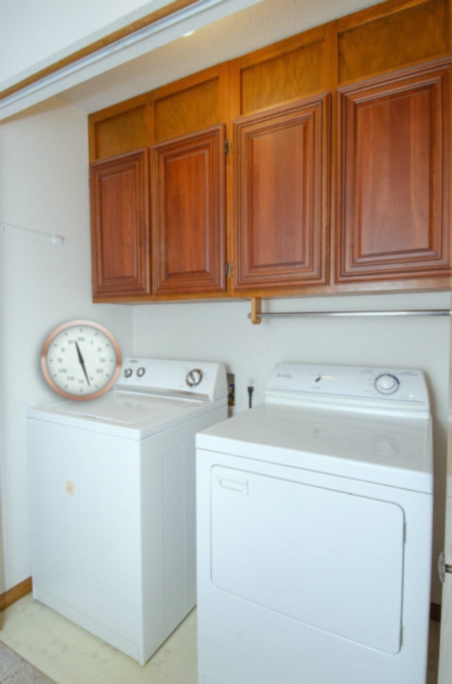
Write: 11:27
